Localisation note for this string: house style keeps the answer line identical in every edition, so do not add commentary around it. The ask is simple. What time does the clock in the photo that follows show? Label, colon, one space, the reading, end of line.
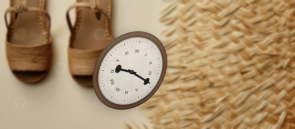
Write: 9:19
